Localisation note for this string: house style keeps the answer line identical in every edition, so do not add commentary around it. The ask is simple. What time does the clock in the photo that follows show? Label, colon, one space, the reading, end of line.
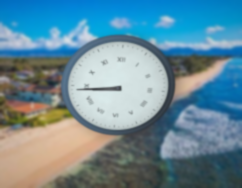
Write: 8:44
